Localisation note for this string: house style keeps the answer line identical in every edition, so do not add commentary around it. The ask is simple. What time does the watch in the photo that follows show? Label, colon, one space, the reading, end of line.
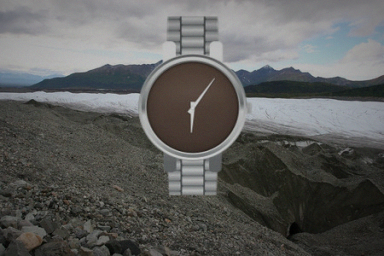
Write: 6:06
